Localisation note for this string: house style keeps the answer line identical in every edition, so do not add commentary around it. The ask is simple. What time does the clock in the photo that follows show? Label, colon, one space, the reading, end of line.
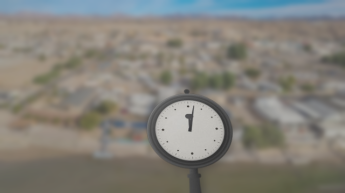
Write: 12:02
